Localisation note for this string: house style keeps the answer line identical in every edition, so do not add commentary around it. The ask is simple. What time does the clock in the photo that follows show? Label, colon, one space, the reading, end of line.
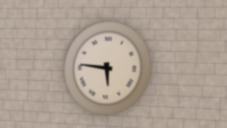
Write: 5:46
